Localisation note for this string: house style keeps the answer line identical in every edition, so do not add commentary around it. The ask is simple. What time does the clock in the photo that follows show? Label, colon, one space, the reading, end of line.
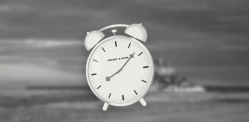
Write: 8:08
